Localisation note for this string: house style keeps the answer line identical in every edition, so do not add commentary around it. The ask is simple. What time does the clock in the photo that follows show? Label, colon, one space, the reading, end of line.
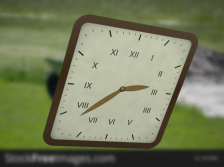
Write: 2:38
